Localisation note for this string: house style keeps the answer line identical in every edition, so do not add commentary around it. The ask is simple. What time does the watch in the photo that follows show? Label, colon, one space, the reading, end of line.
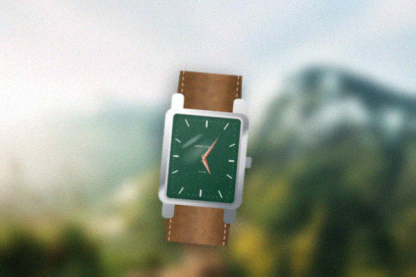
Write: 5:05
